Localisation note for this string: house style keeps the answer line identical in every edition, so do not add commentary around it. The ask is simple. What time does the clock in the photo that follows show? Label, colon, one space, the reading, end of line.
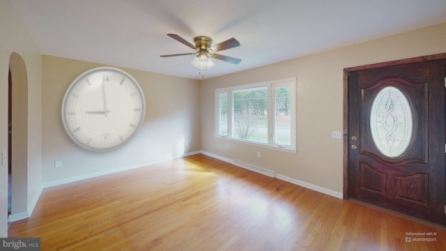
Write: 8:59
